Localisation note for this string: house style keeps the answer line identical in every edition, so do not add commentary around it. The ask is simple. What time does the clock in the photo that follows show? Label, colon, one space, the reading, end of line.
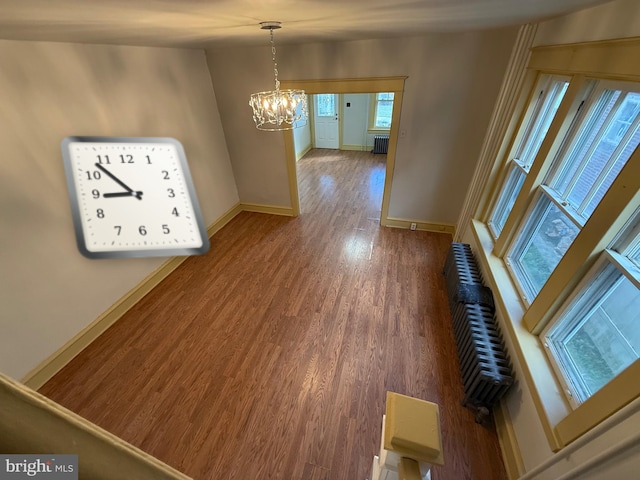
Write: 8:53
